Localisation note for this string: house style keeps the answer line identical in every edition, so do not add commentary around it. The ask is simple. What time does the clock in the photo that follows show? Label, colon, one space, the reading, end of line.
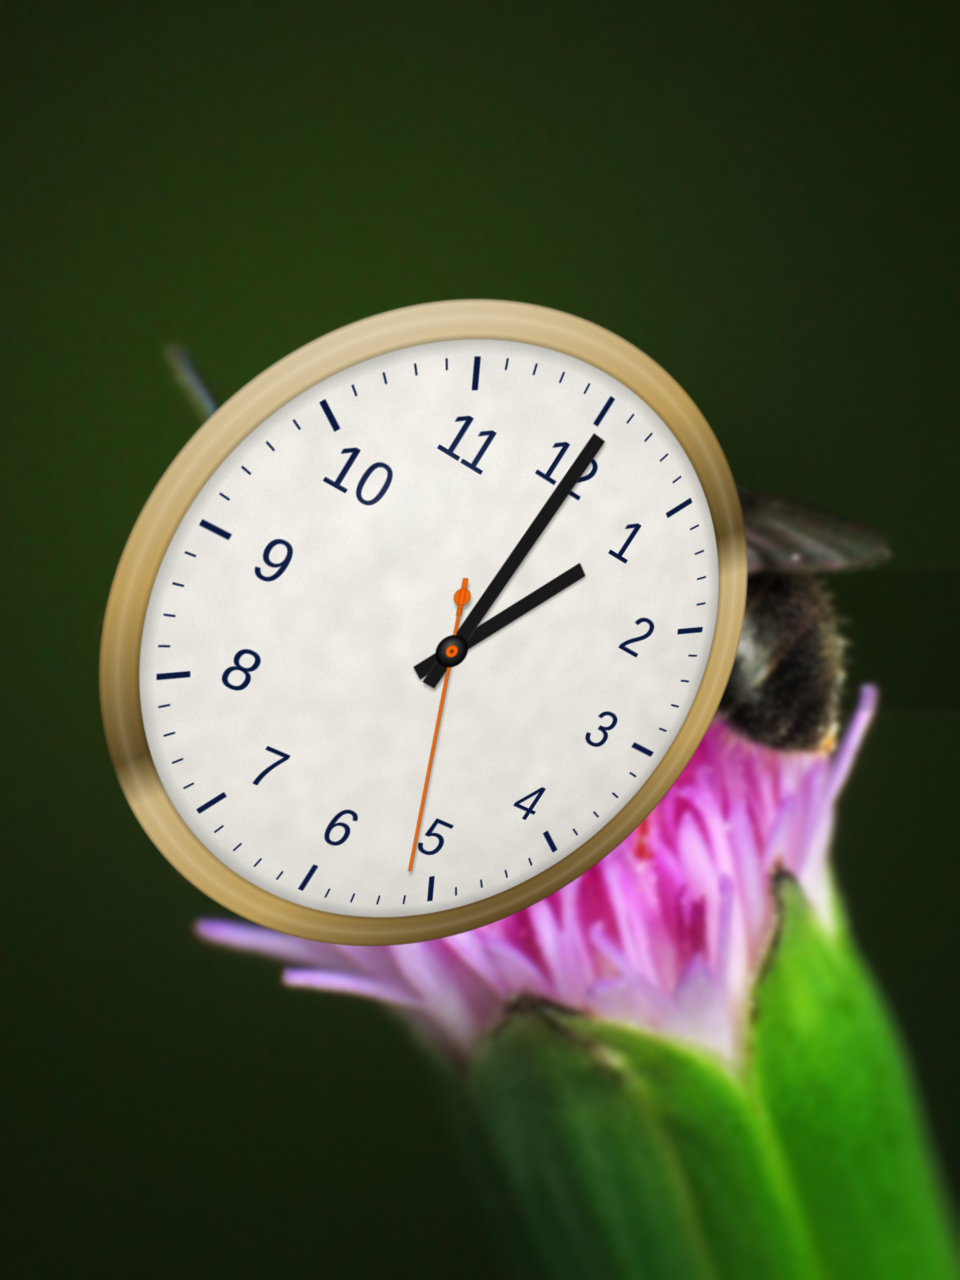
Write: 1:00:26
